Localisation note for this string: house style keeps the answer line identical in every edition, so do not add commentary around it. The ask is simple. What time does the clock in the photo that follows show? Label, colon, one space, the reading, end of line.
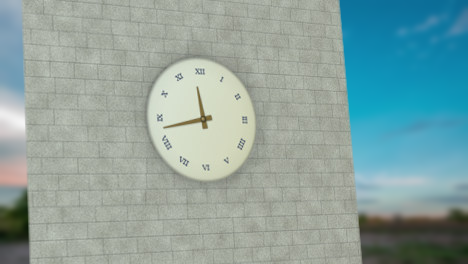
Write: 11:43
